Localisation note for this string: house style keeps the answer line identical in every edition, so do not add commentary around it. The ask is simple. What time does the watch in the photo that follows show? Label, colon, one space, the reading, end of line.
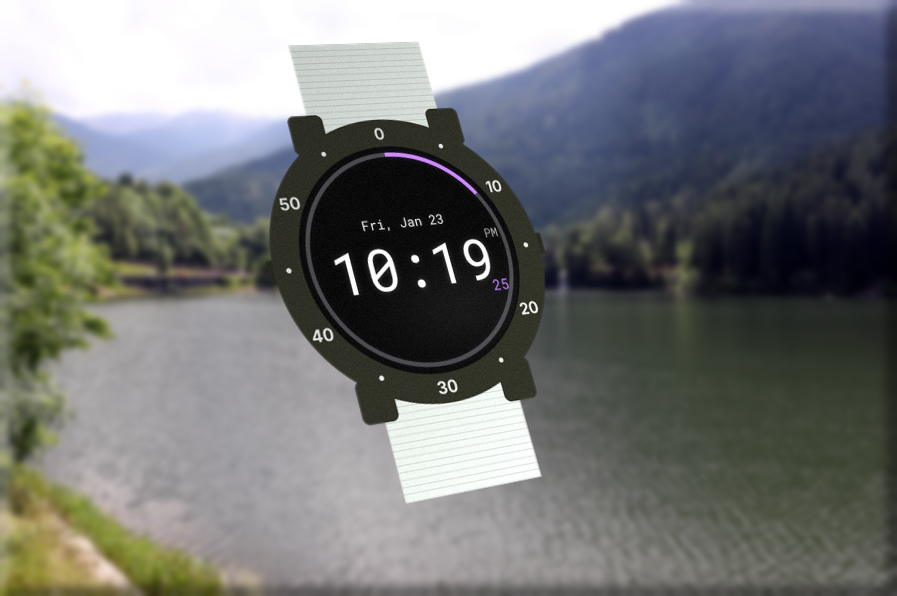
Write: 10:19:25
